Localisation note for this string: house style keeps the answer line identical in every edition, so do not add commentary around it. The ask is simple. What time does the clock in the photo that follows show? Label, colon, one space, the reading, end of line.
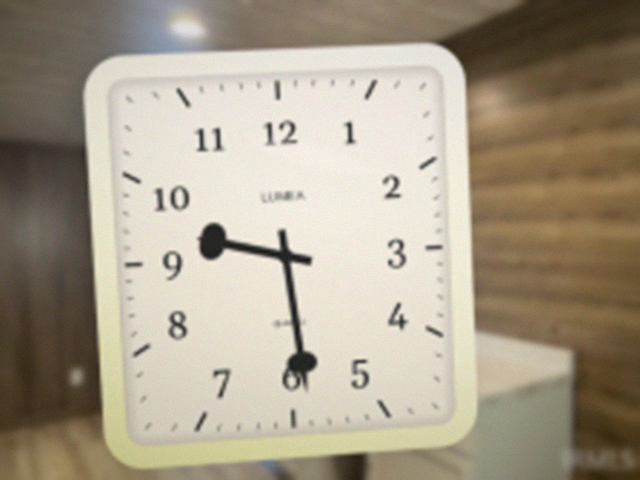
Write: 9:29
